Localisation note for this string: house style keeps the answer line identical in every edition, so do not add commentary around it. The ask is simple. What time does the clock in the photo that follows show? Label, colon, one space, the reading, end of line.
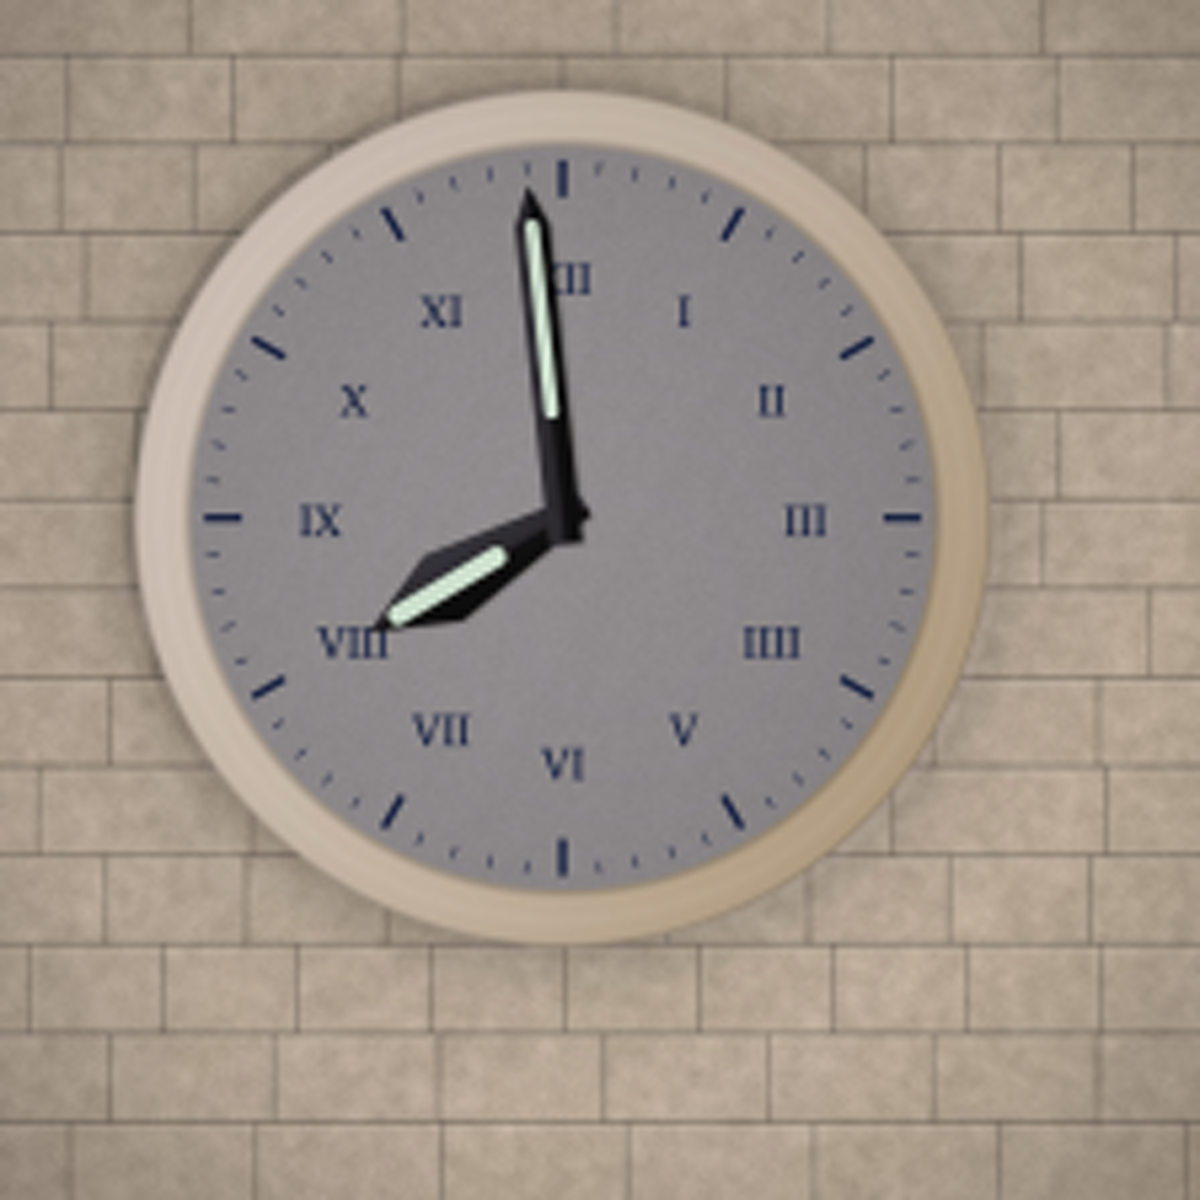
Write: 7:59
